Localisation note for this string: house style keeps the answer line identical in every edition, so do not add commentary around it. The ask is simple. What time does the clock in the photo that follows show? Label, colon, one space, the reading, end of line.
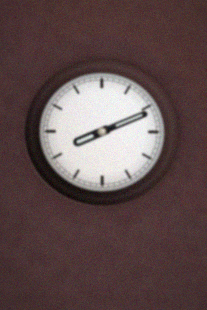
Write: 8:11
